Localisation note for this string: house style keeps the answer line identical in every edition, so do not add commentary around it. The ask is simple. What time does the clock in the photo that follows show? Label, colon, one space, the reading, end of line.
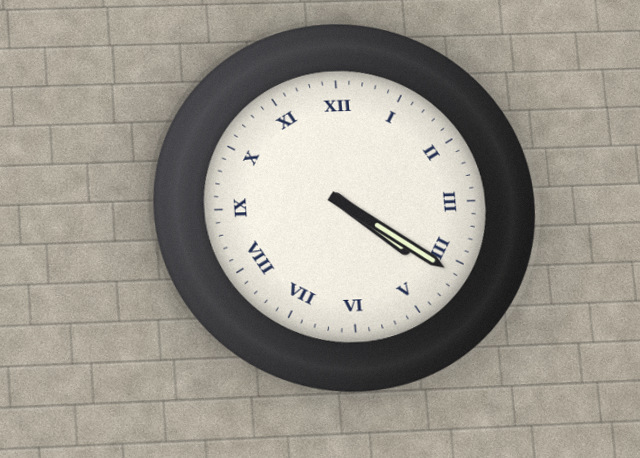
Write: 4:21
